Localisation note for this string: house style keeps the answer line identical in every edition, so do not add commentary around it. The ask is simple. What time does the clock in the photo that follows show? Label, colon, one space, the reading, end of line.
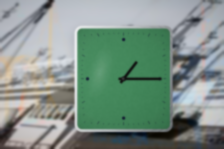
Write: 1:15
